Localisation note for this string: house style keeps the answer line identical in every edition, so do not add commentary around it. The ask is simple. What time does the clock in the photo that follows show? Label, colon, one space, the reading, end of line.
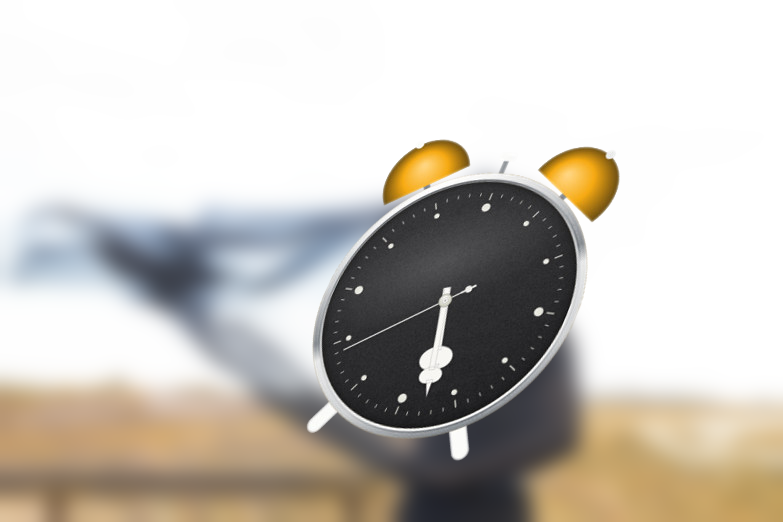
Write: 5:27:39
